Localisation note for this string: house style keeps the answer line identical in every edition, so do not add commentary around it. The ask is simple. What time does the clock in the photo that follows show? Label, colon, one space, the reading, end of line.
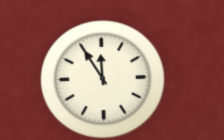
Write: 11:55
